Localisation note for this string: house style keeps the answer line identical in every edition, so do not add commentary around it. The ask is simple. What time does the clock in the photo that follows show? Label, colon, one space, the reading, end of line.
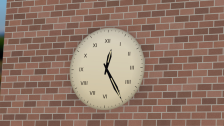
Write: 12:25
